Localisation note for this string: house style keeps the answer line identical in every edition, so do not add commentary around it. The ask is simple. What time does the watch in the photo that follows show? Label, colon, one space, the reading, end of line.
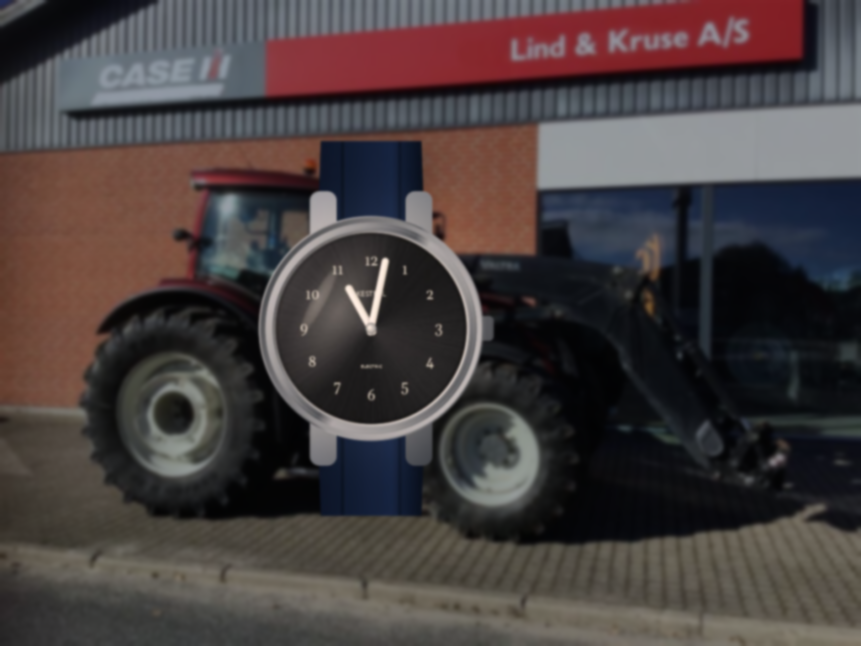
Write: 11:02
